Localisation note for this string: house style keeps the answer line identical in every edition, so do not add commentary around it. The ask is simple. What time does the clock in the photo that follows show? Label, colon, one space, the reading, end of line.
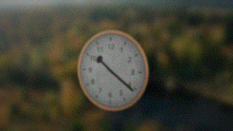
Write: 10:21
